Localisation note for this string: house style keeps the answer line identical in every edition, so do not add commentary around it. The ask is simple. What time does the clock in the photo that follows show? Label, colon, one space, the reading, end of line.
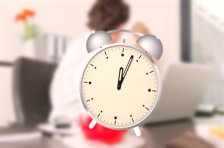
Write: 12:03
